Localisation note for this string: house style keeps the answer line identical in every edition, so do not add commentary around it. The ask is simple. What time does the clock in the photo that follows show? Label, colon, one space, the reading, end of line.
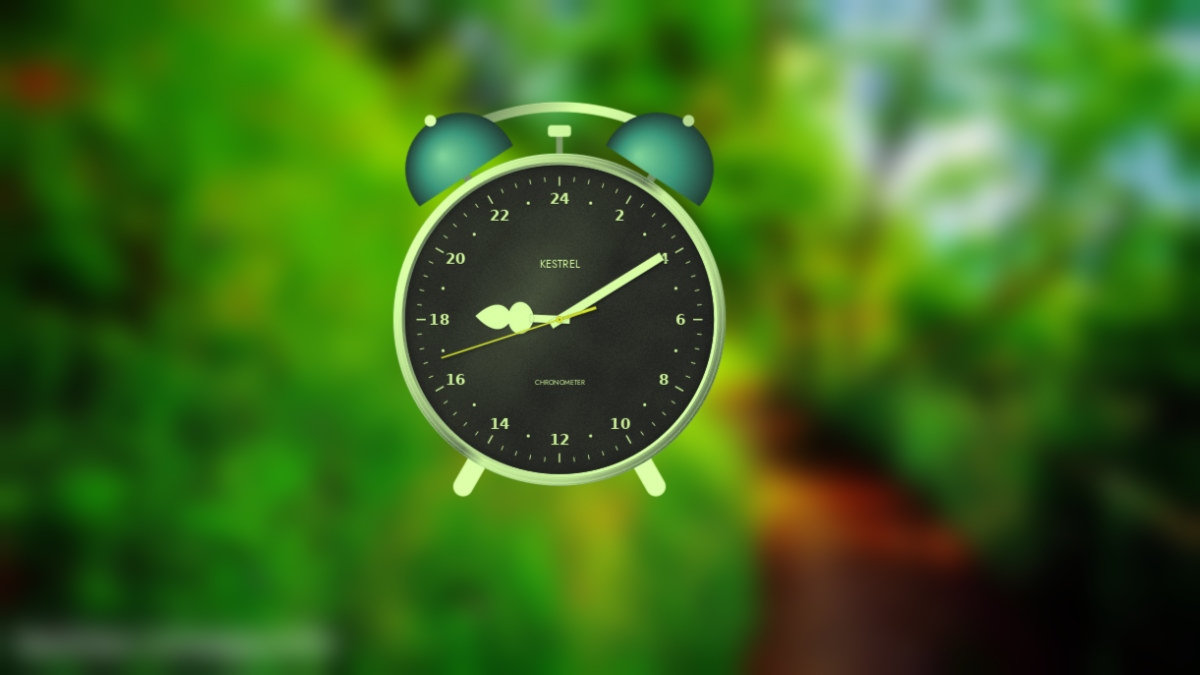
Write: 18:09:42
